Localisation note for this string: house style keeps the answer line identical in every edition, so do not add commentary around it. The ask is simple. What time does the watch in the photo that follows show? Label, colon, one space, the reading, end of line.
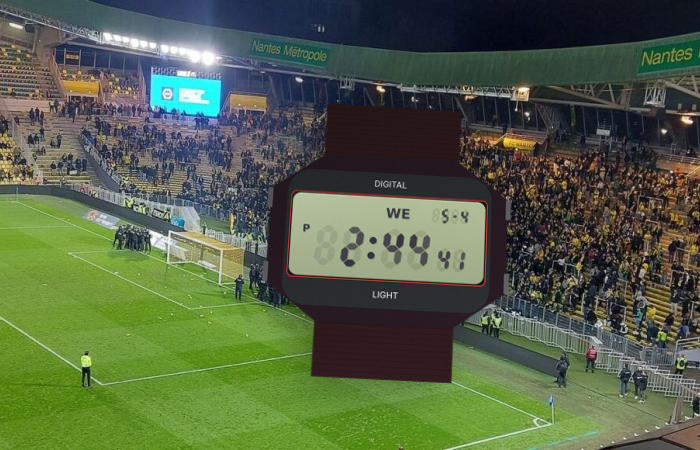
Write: 2:44:41
